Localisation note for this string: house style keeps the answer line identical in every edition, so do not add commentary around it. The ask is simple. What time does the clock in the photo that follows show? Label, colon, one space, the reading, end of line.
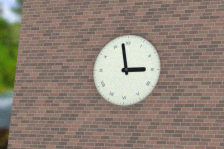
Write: 2:58
